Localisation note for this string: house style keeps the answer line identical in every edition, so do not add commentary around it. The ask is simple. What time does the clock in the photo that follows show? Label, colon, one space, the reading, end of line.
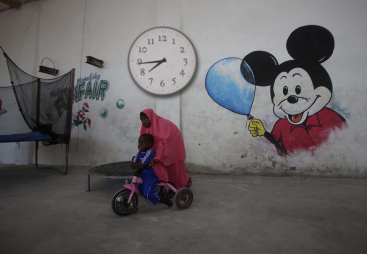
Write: 7:44
